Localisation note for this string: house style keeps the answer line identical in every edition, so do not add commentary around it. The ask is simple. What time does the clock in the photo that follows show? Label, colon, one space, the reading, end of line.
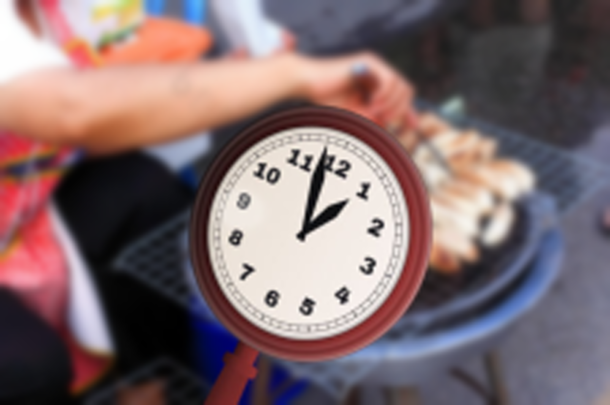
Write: 12:58
